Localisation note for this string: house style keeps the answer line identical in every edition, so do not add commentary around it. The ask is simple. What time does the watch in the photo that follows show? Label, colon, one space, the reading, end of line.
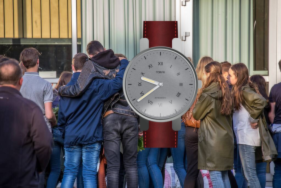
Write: 9:39
